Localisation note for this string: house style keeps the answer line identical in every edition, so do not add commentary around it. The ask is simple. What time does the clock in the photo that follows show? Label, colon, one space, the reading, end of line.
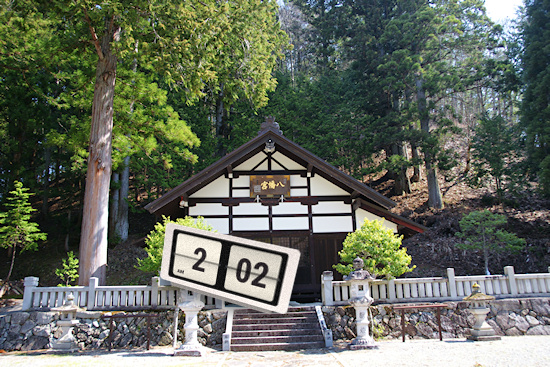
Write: 2:02
